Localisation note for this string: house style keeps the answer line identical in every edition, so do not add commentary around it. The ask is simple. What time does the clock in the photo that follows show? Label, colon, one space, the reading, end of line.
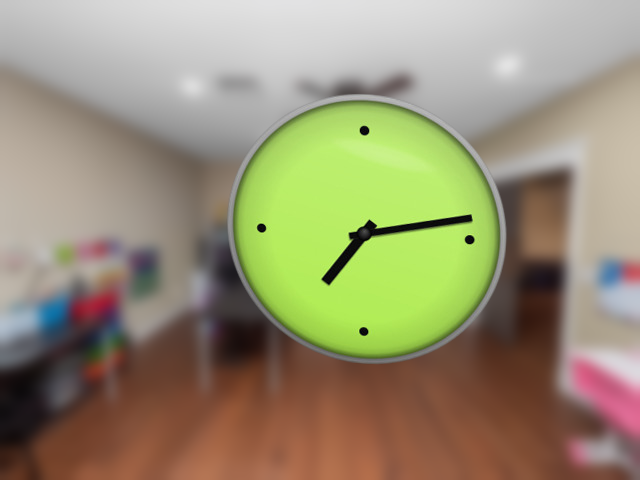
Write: 7:13
